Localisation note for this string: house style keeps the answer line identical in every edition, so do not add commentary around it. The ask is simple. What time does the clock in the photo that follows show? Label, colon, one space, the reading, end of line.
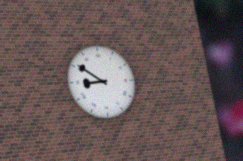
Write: 8:51
